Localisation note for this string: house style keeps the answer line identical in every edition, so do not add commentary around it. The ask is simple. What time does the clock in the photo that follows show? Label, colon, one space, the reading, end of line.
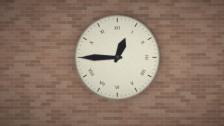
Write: 12:45
